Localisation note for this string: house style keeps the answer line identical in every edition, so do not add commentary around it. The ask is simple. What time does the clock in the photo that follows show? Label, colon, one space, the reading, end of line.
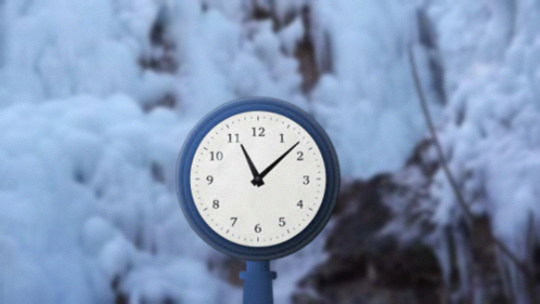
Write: 11:08
